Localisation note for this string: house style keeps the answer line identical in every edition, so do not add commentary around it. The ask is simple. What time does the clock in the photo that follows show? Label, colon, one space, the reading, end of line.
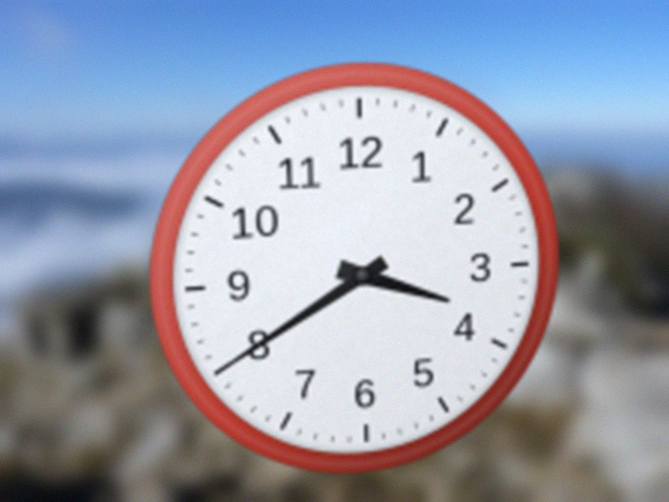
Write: 3:40
